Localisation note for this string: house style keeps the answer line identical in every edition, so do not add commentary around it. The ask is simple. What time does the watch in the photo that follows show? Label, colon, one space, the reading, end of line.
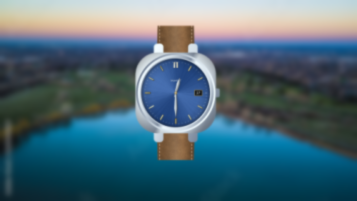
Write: 12:30
